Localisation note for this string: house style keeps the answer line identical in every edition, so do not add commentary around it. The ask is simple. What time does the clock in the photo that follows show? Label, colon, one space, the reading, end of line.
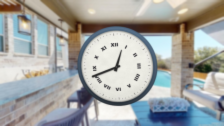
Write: 12:42
